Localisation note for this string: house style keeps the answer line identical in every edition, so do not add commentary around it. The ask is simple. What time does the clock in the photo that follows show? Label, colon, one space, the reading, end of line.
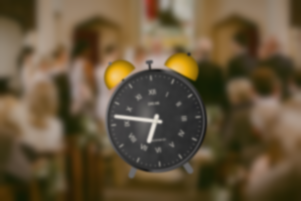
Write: 6:47
